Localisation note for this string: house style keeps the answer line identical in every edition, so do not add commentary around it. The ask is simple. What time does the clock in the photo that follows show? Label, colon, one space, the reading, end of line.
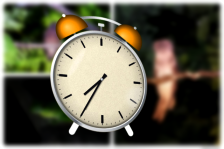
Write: 7:35
